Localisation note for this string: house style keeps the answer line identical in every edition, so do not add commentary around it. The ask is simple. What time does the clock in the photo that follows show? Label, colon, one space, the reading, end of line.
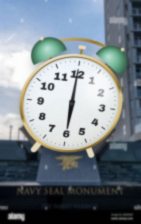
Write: 6:00
